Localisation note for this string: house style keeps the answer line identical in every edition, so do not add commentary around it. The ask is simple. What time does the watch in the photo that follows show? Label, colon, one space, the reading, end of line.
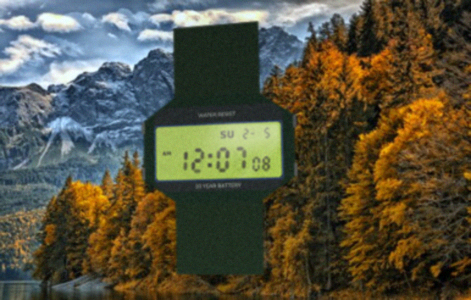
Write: 12:07:08
